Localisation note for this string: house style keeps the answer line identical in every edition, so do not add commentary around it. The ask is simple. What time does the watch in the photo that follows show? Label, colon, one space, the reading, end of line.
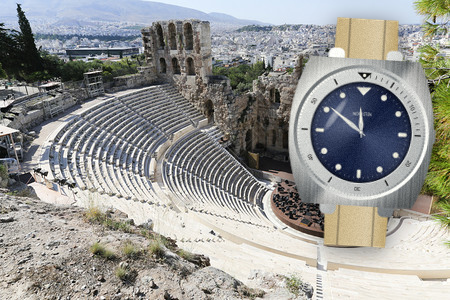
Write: 11:51
